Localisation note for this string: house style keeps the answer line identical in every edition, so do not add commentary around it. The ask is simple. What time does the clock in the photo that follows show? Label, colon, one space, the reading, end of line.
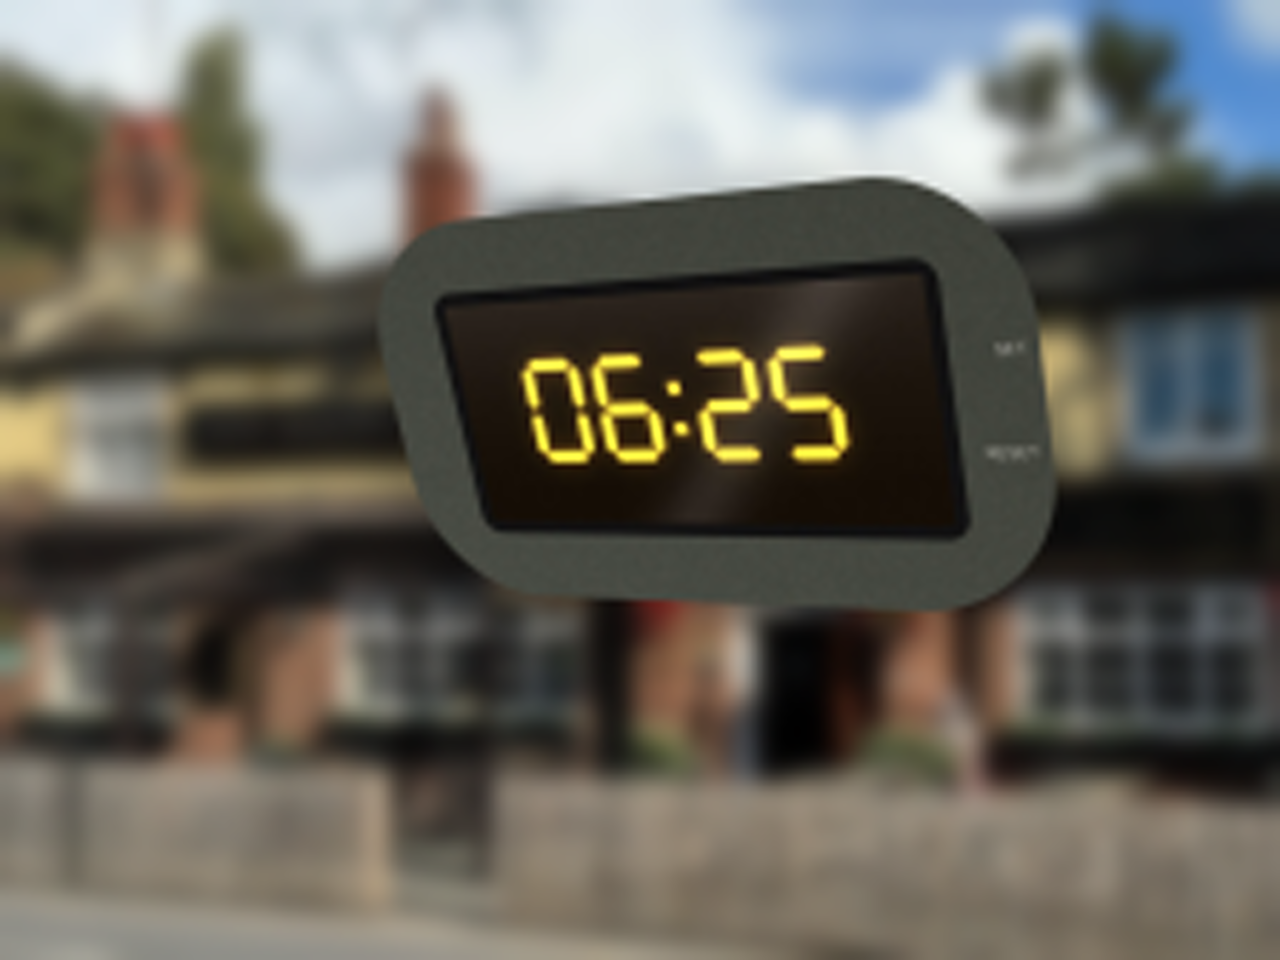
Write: 6:25
